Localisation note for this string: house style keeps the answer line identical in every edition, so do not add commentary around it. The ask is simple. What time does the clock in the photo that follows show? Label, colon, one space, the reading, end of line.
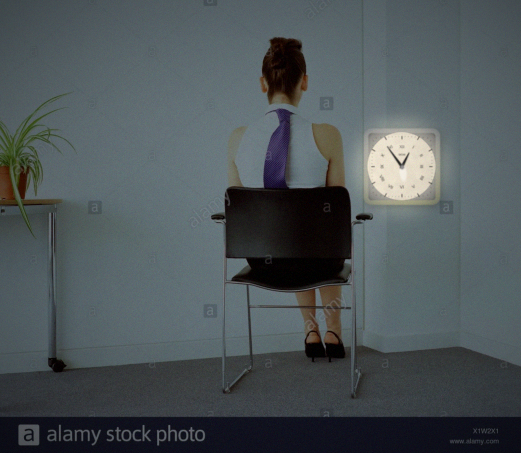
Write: 12:54
